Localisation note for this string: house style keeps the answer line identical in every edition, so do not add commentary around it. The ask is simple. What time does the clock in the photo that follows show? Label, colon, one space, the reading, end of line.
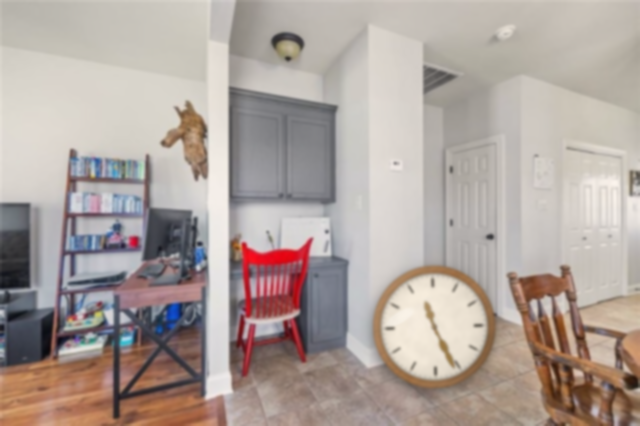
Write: 11:26
